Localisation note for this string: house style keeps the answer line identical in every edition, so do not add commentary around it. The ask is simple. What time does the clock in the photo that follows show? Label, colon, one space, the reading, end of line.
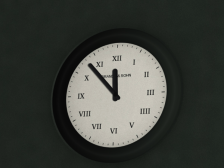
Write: 11:53
